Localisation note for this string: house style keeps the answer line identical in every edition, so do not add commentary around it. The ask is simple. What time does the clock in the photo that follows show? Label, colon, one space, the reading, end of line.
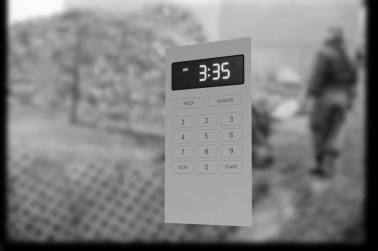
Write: 3:35
